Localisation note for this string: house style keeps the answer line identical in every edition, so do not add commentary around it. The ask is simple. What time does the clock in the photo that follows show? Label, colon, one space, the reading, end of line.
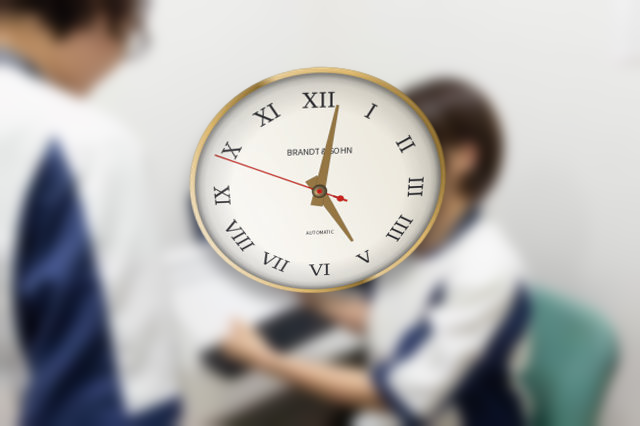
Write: 5:01:49
